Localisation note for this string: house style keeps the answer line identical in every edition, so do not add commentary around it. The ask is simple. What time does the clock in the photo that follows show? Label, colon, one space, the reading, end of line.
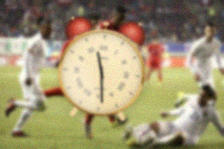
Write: 11:29
